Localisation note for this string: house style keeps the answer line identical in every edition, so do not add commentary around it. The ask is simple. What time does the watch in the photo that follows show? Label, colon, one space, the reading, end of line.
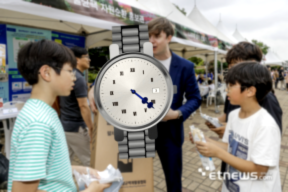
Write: 4:22
